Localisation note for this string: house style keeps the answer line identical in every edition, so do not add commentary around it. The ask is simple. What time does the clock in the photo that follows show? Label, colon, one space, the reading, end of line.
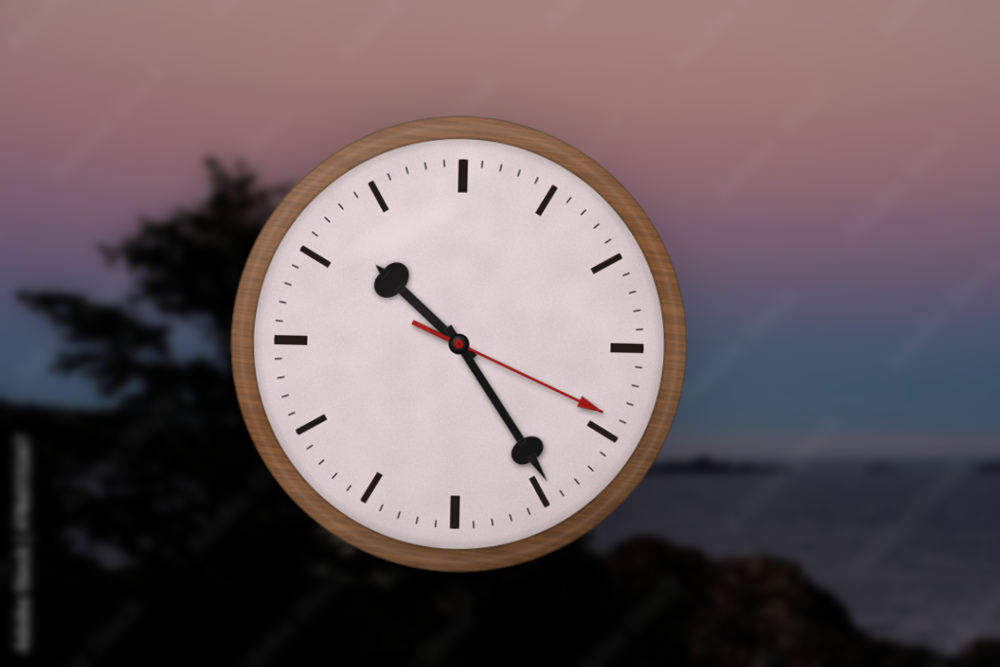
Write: 10:24:19
